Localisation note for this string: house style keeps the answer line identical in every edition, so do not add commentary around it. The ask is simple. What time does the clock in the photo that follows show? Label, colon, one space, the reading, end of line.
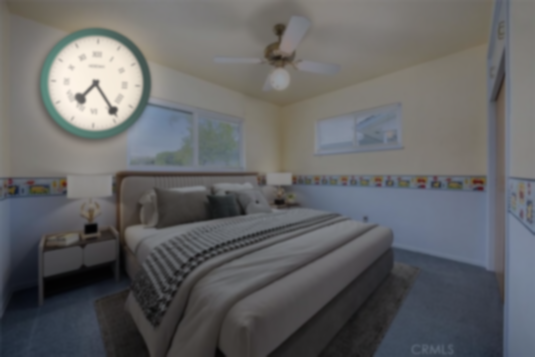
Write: 7:24
